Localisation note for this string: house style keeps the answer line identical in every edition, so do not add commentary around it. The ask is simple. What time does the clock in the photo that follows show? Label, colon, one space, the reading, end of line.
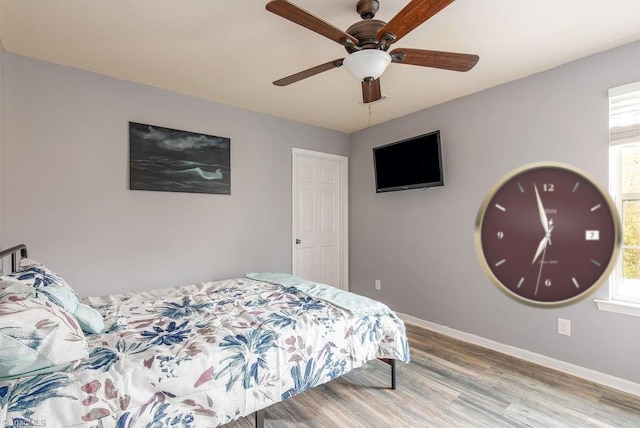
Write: 6:57:32
